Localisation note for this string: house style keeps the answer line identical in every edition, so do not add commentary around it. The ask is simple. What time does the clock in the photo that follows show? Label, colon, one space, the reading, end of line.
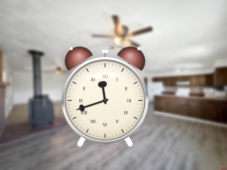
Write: 11:42
